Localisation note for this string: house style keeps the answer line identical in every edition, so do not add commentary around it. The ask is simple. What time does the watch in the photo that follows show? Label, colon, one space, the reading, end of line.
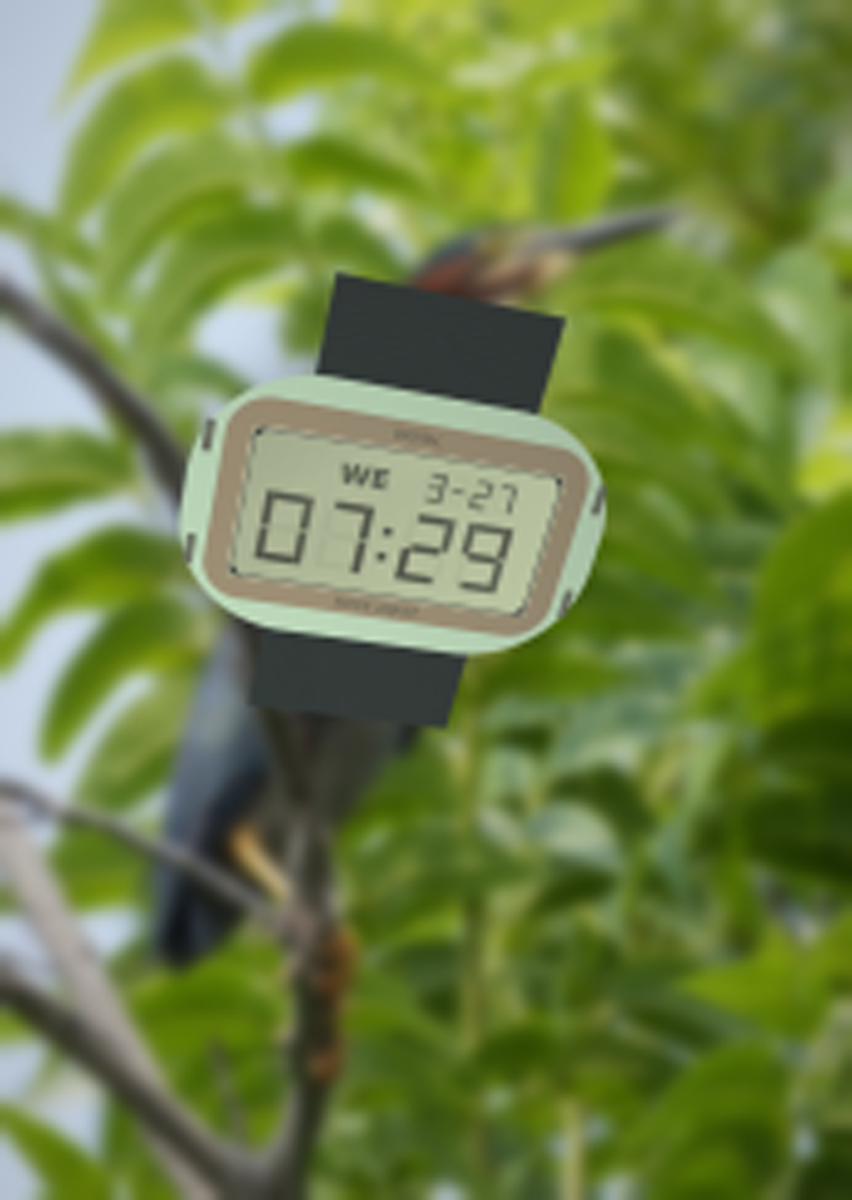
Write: 7:29
